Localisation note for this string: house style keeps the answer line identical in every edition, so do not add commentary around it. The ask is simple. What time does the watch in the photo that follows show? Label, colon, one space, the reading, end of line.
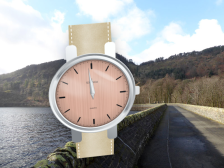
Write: 11:59
